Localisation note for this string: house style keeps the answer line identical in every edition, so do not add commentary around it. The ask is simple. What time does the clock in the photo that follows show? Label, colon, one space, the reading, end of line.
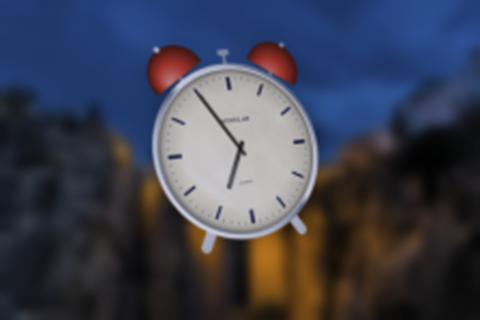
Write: 6:55
